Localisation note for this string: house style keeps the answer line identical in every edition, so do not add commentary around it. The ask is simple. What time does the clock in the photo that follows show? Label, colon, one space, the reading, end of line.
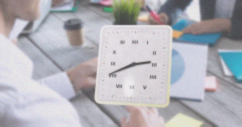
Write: 2:41
